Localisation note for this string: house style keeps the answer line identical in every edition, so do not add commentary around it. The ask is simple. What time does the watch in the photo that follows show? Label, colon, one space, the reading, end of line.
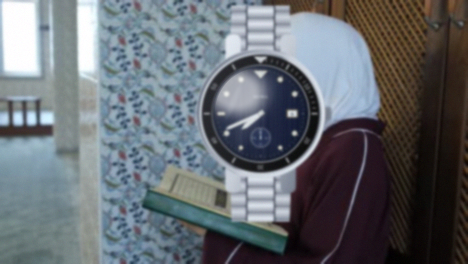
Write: 7:41
